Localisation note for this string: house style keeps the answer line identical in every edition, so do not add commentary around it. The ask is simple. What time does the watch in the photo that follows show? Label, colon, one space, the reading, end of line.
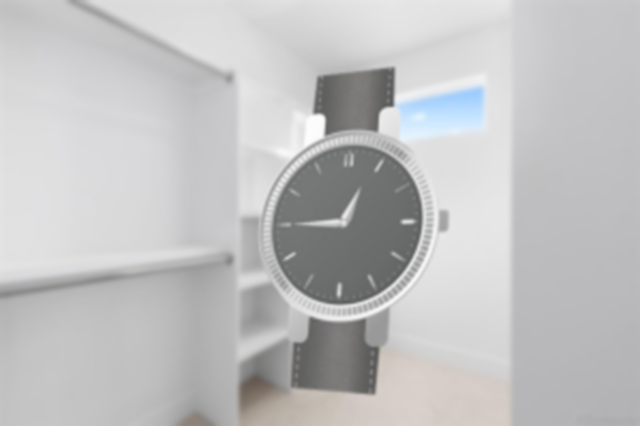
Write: 12:45
